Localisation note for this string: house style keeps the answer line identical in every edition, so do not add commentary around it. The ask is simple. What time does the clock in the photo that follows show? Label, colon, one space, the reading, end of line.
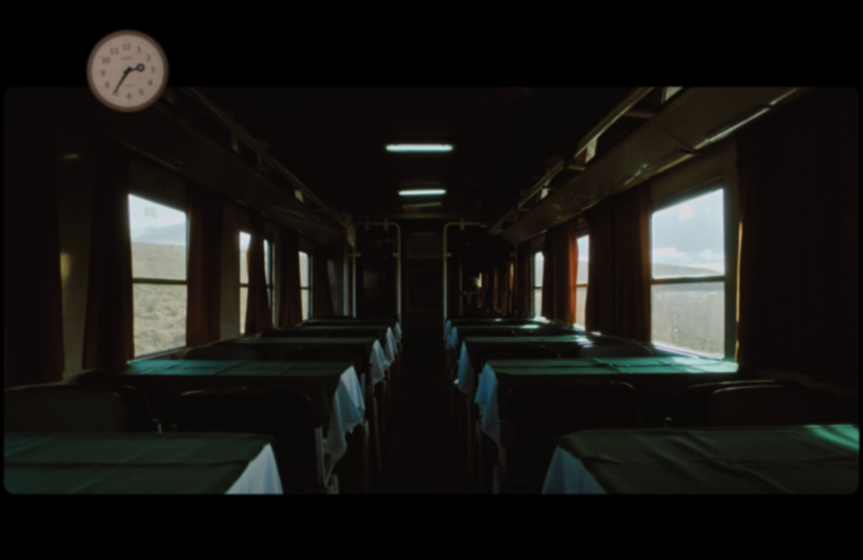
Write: 2:36
